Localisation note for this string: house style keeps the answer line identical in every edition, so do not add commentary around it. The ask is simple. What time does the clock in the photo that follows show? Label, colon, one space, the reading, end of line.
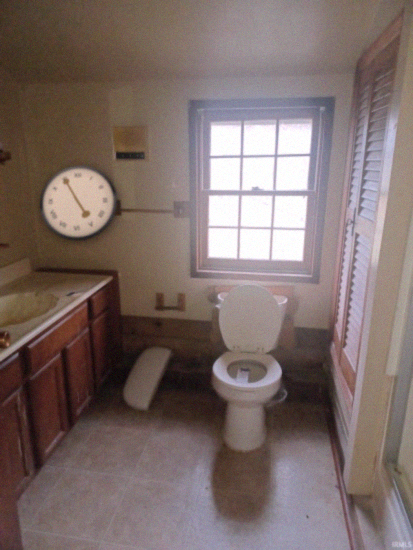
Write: 4:55
